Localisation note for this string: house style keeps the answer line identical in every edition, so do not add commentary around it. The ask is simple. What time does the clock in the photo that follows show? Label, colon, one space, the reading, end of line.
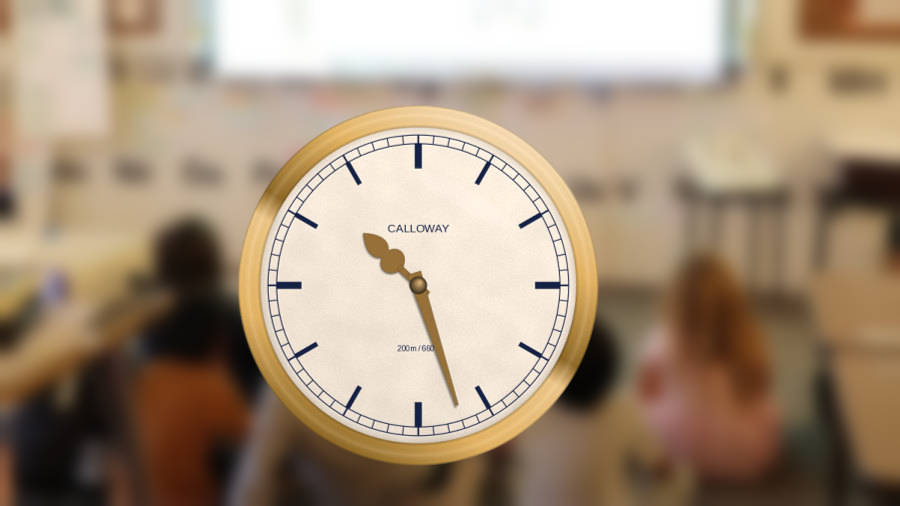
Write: 10:27
